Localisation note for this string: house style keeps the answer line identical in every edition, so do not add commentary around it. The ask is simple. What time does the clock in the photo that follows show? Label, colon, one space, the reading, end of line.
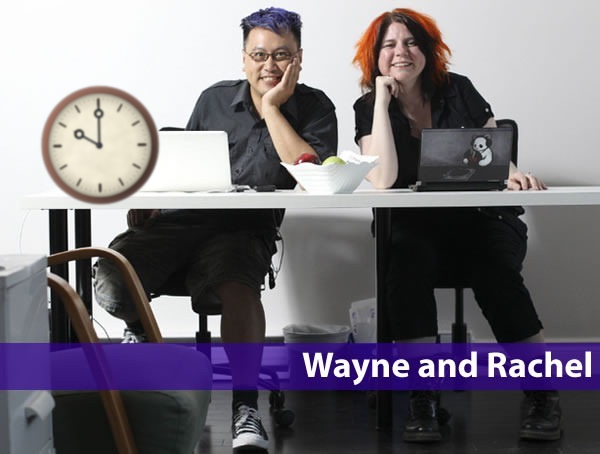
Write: 10:00
